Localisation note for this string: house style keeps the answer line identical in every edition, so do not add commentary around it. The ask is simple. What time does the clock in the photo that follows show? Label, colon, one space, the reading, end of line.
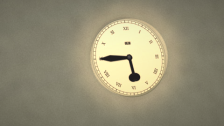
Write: 5:45
